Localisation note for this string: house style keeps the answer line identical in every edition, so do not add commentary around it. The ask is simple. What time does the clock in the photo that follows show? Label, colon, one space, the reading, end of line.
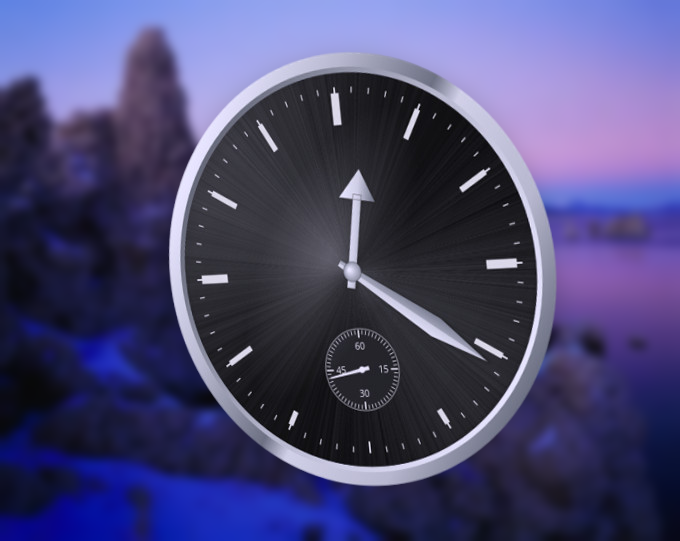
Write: 12:20:43
